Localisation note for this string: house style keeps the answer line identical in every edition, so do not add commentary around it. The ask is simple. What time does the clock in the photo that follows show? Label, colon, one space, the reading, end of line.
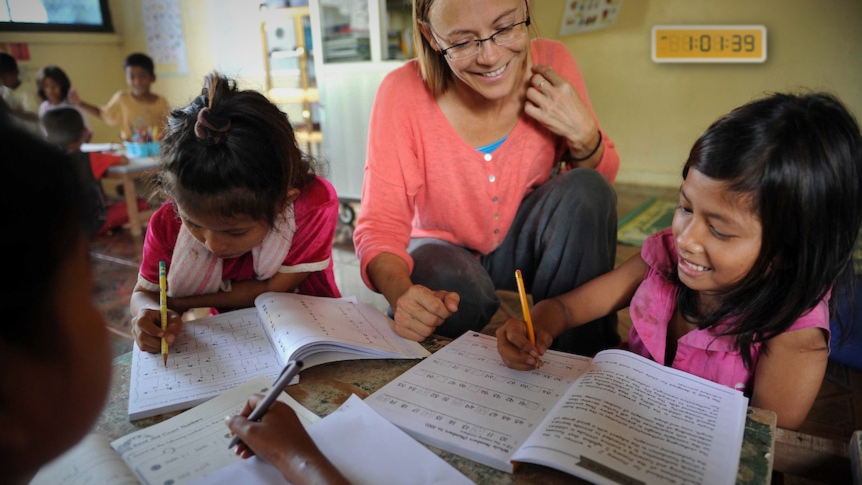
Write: 1:01:39
